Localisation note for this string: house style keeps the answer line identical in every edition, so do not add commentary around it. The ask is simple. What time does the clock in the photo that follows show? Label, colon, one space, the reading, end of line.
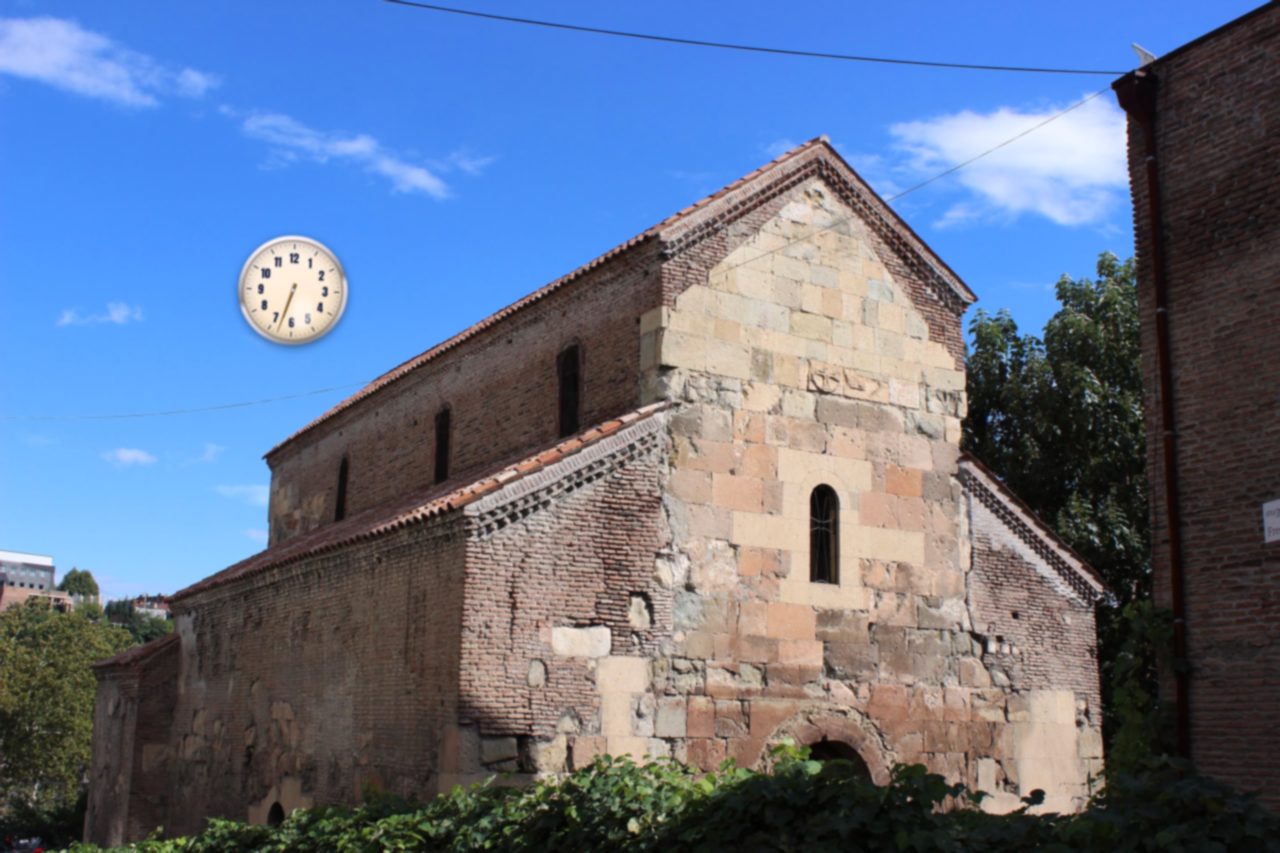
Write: 6:33
